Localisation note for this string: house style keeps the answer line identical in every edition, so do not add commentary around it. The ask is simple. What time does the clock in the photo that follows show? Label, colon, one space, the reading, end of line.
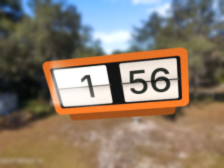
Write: 1:56
